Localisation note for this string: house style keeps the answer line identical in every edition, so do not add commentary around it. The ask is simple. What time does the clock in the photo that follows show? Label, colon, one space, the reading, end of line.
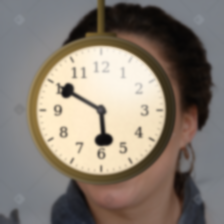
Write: 5:50
